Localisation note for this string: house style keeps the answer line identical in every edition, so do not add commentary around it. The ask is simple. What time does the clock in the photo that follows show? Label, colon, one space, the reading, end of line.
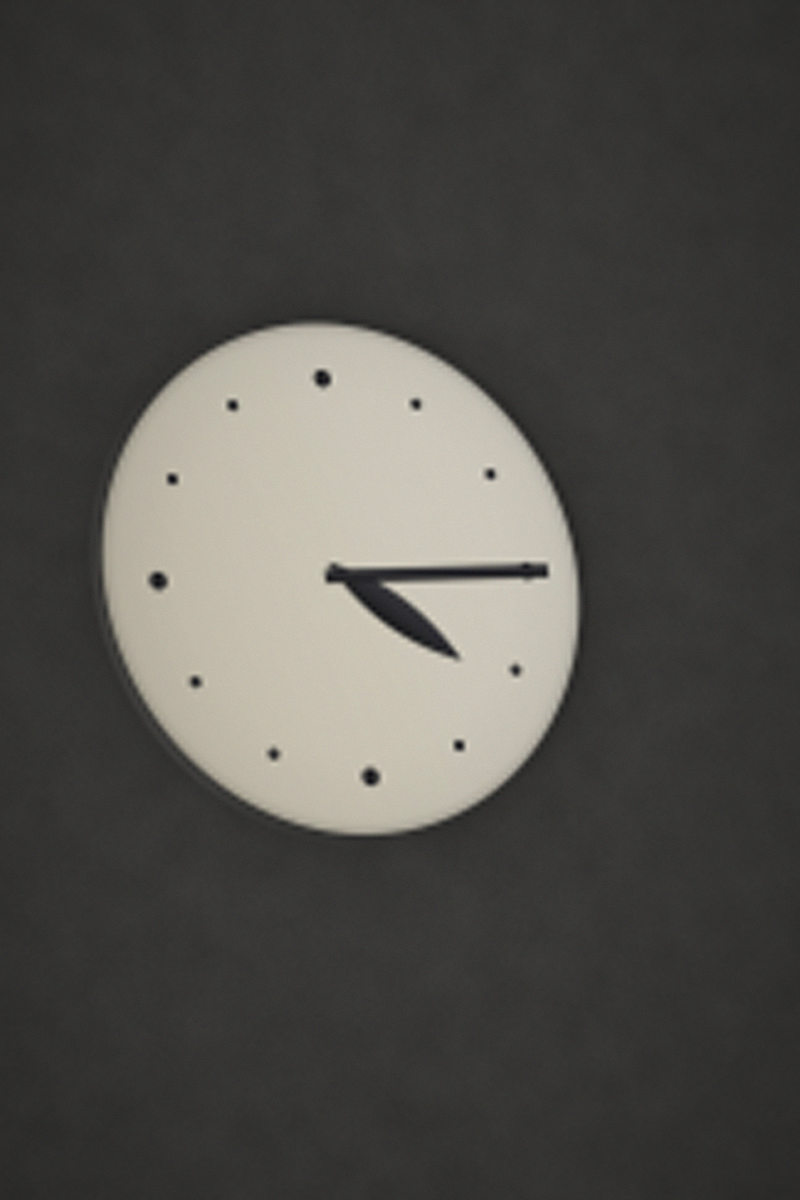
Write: 4:15
